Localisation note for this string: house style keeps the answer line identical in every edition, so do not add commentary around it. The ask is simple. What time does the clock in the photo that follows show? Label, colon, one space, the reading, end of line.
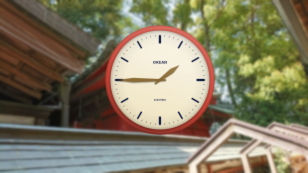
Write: 1:45
